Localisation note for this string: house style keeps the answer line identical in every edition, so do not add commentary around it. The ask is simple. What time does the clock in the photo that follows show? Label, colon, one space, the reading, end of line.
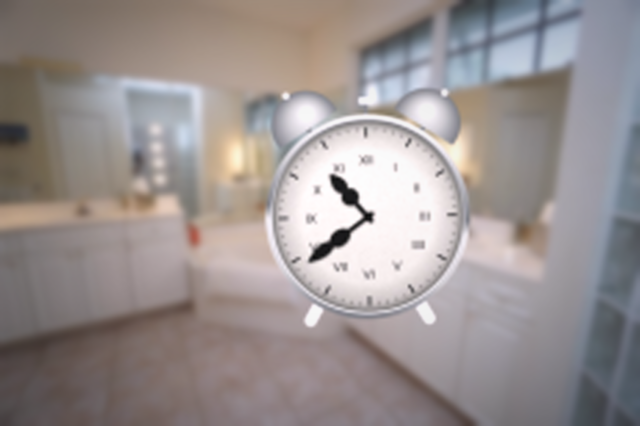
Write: 10:39
